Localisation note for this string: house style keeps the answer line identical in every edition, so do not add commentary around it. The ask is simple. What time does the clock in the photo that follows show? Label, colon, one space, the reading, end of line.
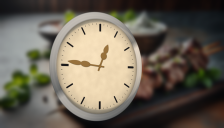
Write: 12:46
